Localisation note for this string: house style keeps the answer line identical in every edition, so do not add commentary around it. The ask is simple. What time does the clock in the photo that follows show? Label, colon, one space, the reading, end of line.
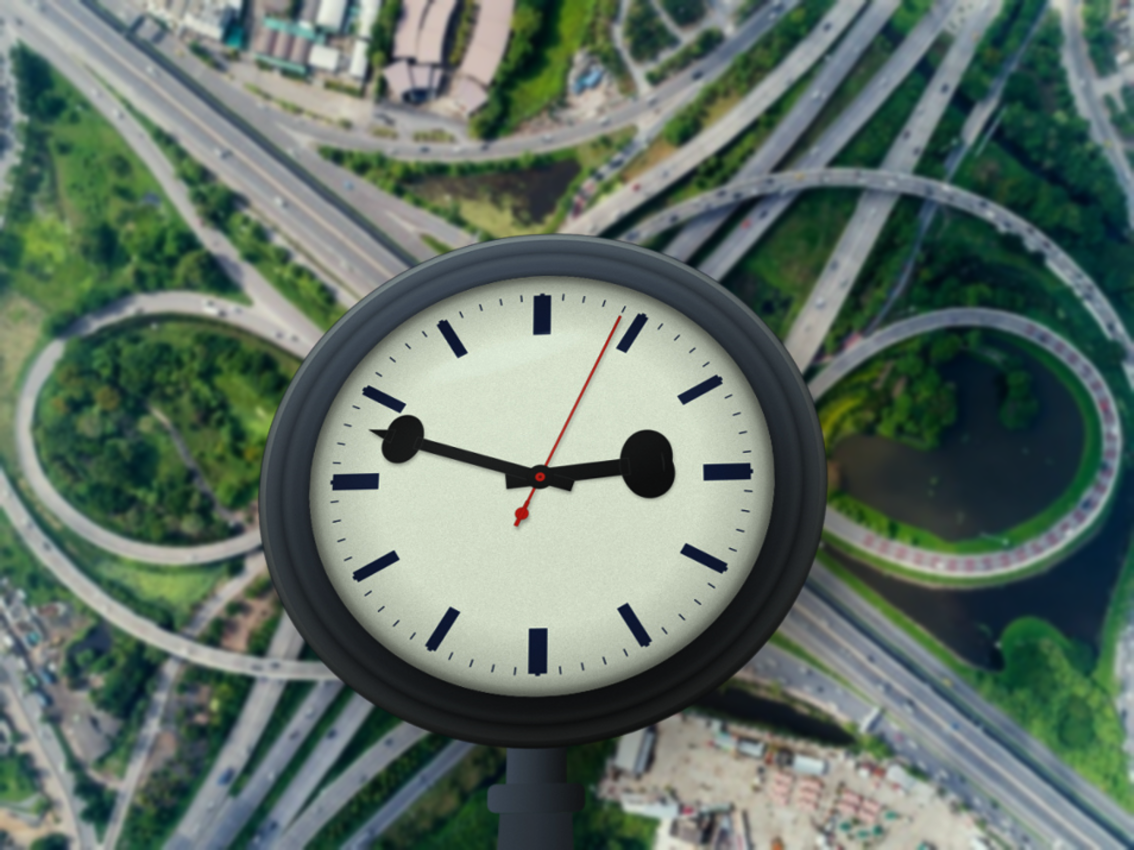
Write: 2:48:04
